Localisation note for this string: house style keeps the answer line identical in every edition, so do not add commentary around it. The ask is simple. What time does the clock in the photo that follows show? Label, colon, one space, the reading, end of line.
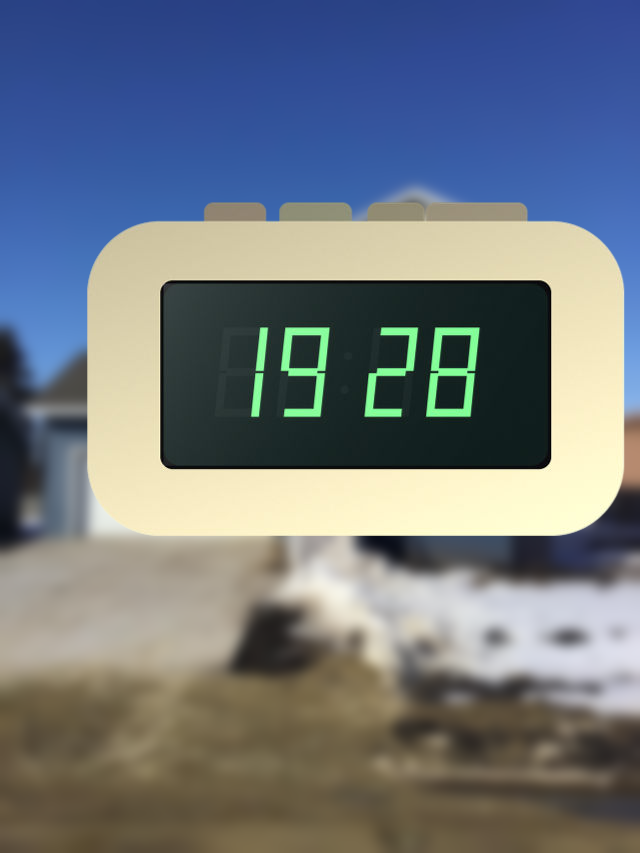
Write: 19:28
